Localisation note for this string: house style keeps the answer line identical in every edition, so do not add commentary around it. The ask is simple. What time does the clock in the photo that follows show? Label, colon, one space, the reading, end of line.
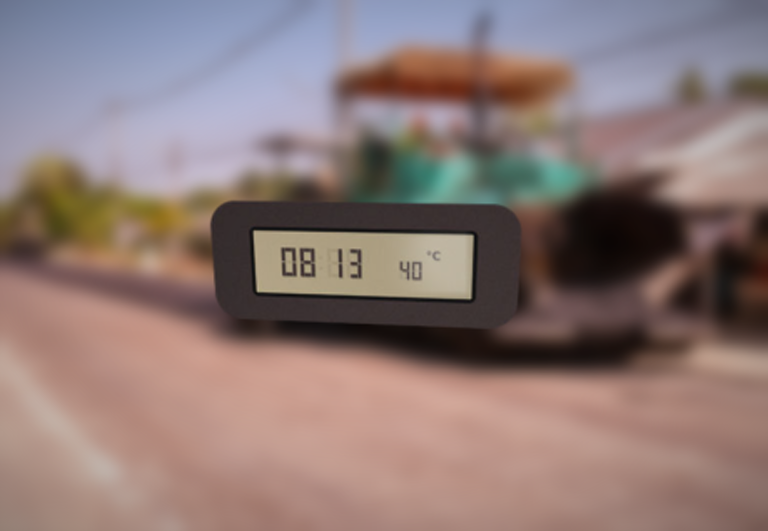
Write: 8:13
